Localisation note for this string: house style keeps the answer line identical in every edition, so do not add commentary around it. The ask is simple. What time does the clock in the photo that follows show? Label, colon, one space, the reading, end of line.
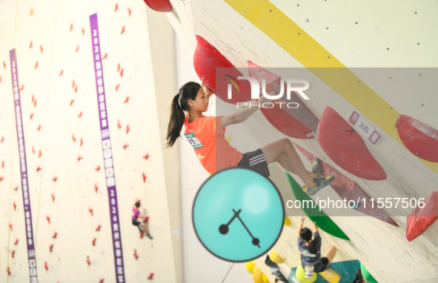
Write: 7:24
